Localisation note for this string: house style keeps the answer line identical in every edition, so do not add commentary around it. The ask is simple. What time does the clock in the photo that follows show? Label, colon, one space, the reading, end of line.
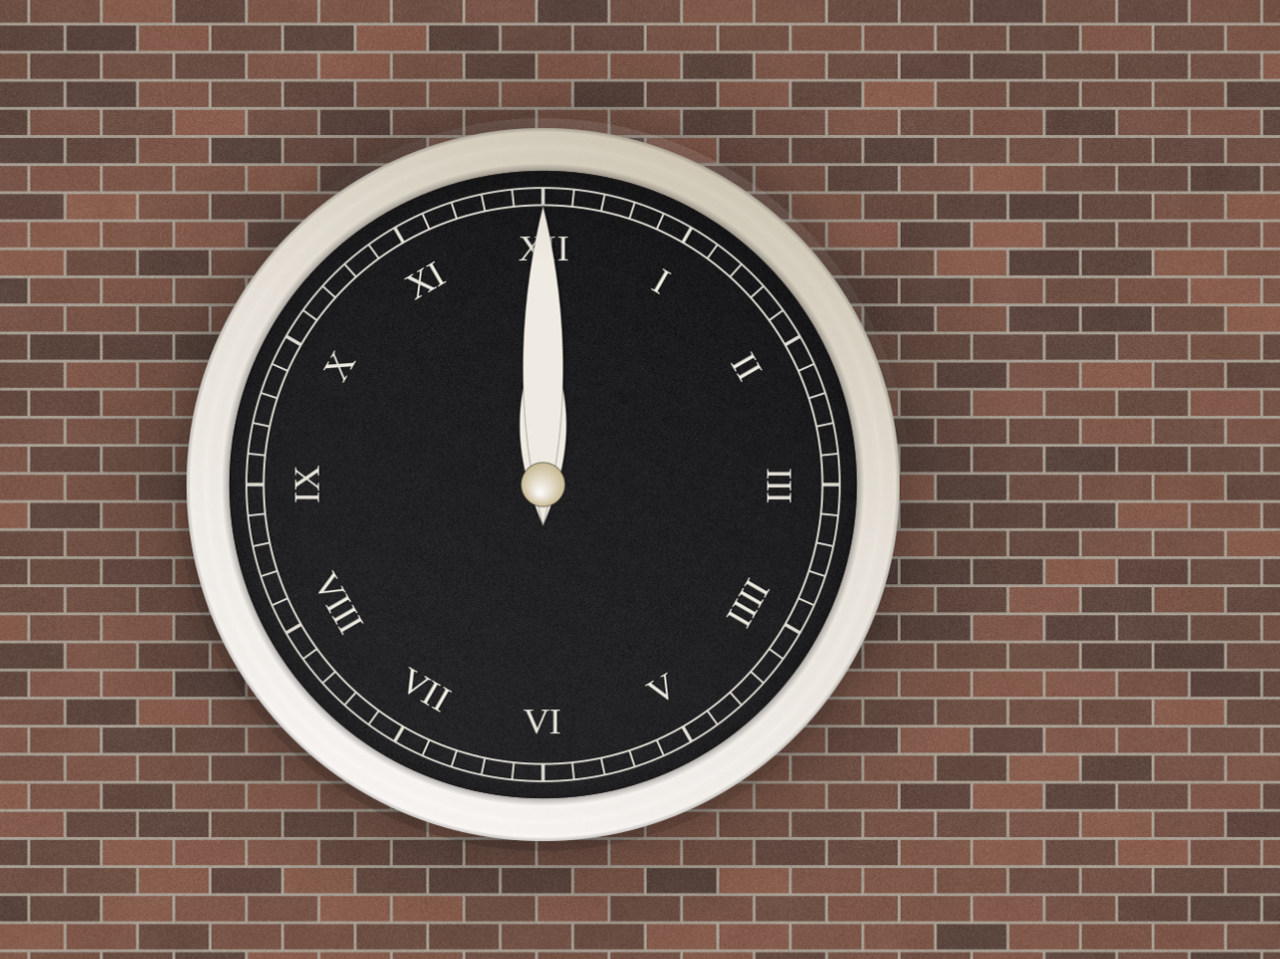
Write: 12:00
